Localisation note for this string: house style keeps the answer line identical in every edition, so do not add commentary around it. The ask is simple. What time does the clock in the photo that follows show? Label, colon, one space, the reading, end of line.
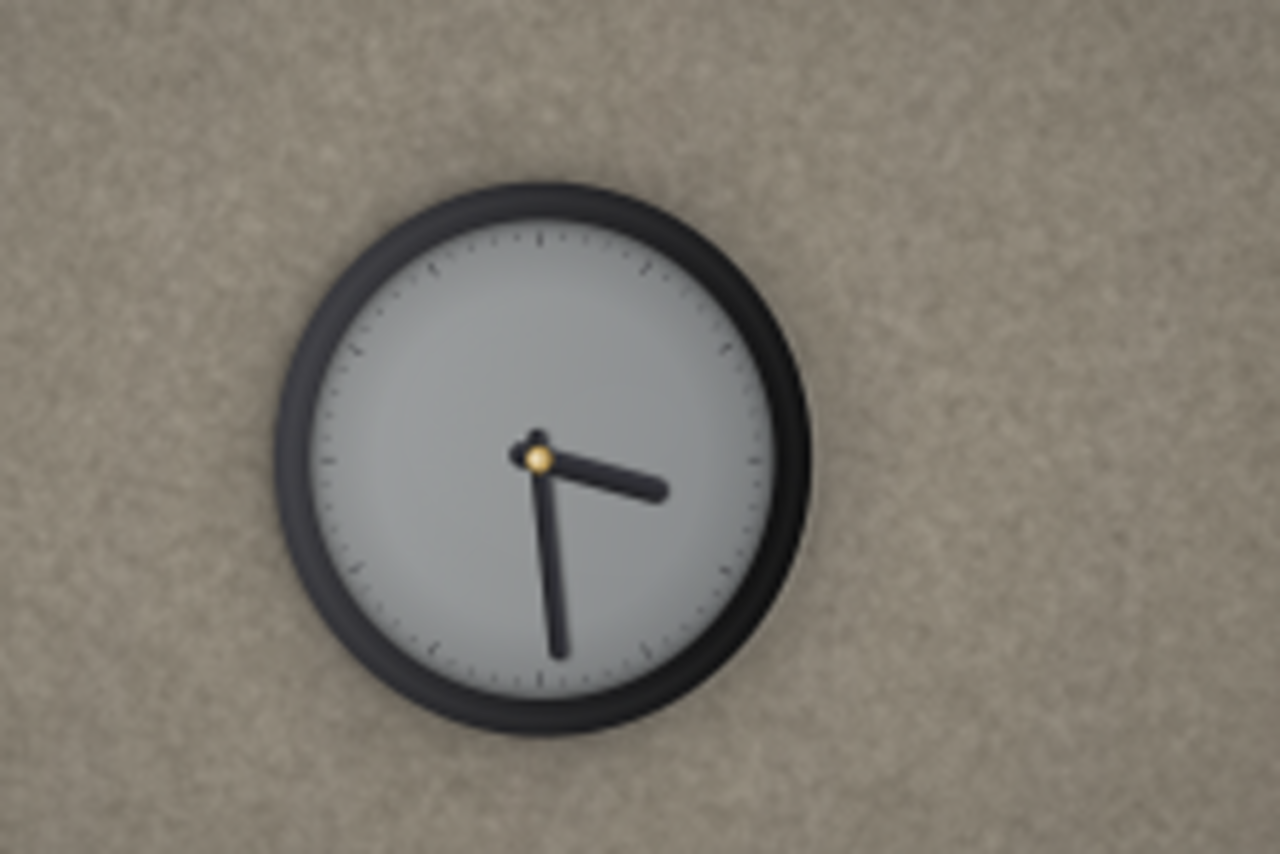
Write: 3:29
